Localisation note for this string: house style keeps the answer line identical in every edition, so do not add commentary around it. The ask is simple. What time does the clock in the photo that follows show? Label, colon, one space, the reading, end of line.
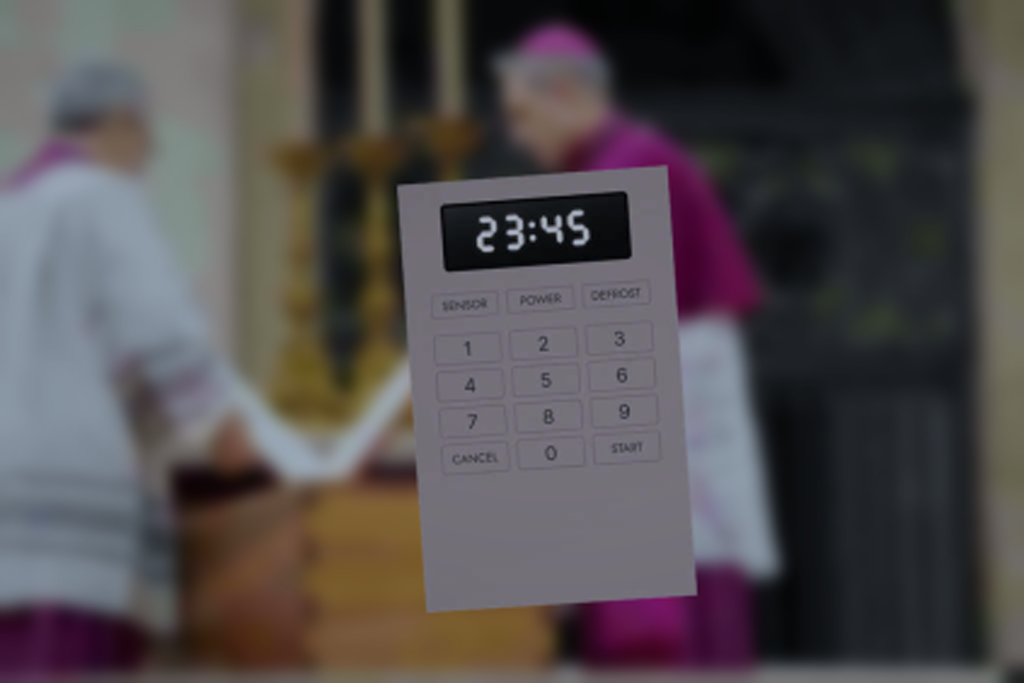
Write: 23:45
